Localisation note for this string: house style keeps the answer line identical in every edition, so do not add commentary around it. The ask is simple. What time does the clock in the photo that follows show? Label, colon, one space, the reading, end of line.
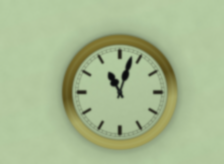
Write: 11:03
